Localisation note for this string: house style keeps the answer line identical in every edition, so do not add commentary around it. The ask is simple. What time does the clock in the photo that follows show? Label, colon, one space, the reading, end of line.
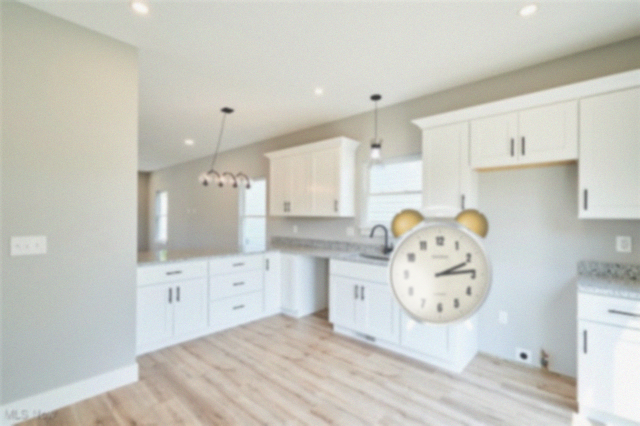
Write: 2:14
